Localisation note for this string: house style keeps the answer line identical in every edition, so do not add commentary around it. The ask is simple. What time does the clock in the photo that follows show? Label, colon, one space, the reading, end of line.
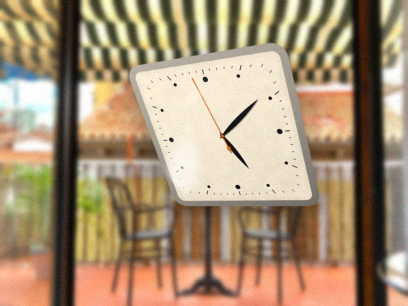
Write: 5:08:58
